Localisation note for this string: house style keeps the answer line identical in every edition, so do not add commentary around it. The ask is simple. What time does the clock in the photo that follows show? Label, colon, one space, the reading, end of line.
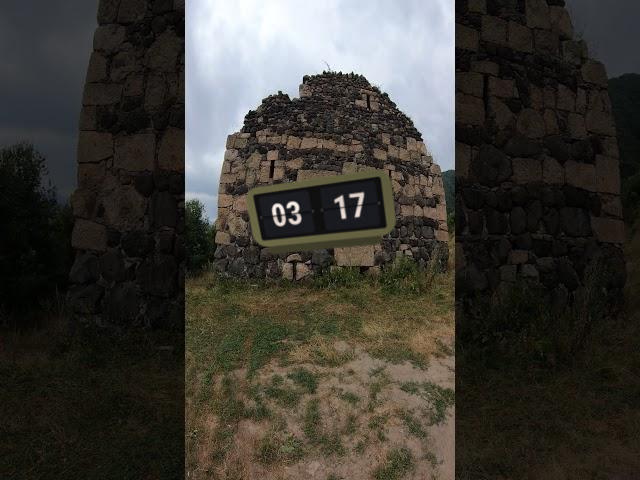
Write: 3:17
